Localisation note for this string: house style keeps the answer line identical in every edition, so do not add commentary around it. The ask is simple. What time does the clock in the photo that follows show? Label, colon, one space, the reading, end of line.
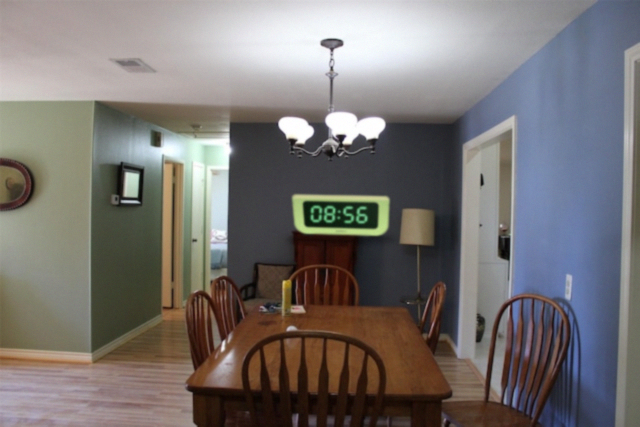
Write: 8:56
